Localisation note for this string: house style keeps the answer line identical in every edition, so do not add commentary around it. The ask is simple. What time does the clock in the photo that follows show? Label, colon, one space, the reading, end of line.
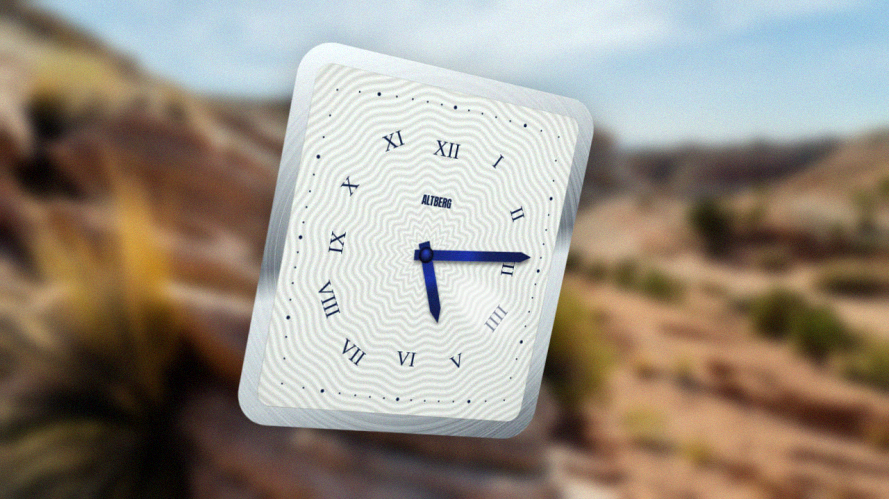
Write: 5:14
